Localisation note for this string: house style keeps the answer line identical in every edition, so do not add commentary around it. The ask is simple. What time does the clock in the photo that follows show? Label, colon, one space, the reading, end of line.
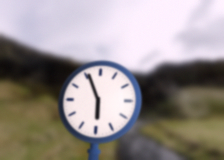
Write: 5:56
